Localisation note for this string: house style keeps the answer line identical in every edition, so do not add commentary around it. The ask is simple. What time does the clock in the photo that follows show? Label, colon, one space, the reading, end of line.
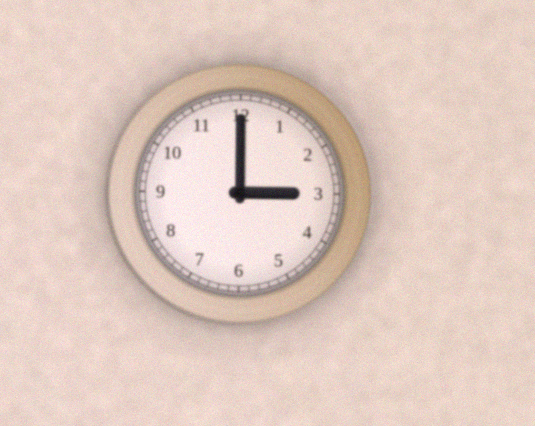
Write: 3:00
